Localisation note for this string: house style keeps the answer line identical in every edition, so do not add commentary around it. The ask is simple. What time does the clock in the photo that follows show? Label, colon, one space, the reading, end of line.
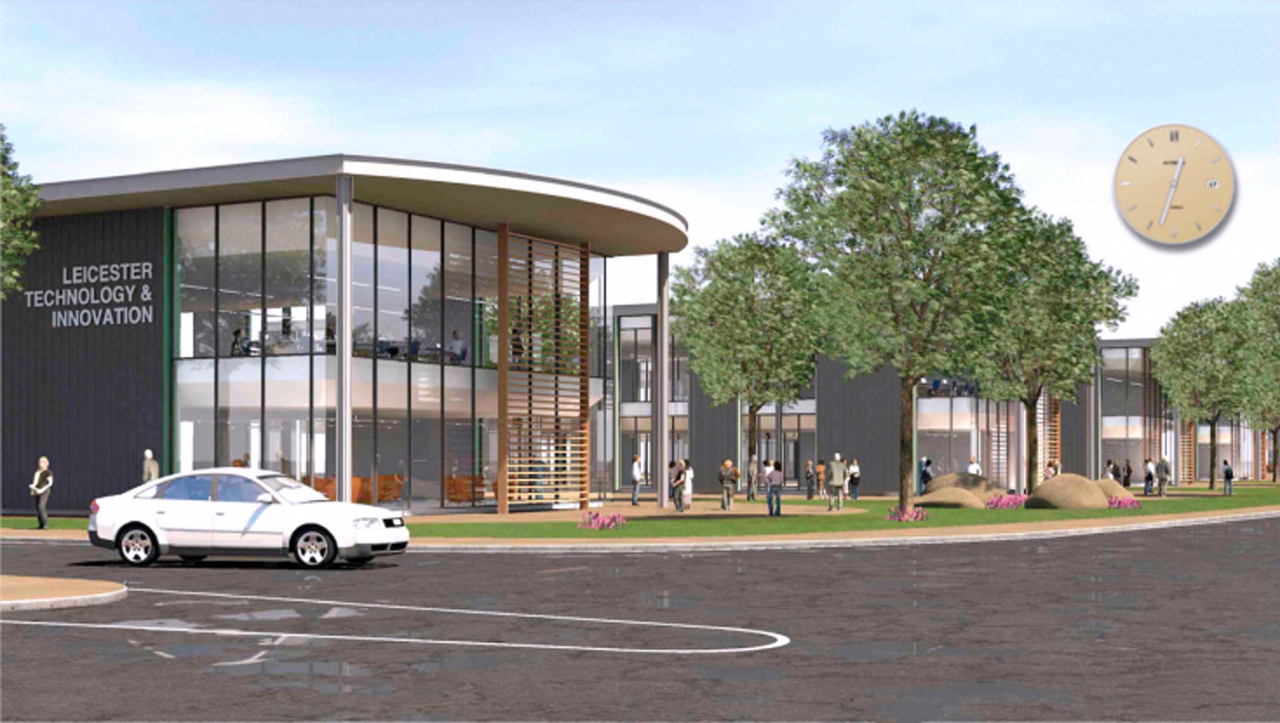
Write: 12:33
